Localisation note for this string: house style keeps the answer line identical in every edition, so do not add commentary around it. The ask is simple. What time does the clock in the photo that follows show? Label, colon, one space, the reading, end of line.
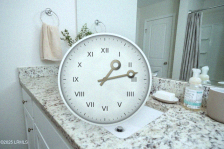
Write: 1:13
